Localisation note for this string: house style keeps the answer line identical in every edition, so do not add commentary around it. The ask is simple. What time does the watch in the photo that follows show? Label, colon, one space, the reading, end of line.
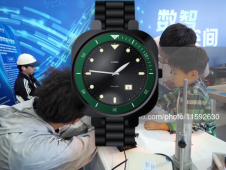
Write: 1:46
